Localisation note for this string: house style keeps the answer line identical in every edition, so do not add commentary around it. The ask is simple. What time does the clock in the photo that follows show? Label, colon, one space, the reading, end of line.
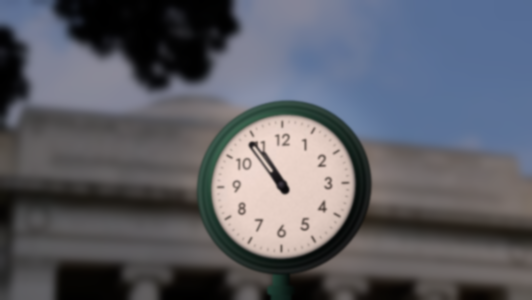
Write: 10:54
